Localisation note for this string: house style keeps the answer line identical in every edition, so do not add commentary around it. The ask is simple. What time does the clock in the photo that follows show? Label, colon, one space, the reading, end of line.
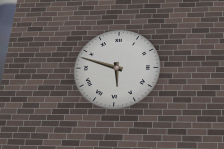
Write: 5:48
